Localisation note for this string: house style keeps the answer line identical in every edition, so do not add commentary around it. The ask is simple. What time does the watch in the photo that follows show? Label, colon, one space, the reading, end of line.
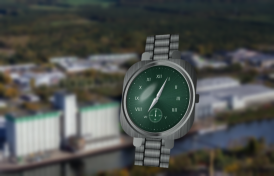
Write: 7:04
